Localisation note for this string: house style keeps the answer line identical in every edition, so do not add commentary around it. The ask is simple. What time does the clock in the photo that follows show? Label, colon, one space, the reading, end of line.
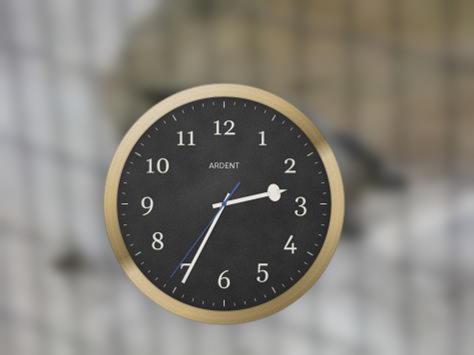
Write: 2:34:36
